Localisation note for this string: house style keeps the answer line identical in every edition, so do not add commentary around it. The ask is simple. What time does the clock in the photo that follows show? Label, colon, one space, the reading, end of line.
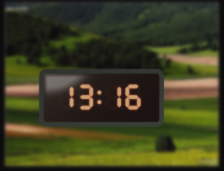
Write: 13:16
